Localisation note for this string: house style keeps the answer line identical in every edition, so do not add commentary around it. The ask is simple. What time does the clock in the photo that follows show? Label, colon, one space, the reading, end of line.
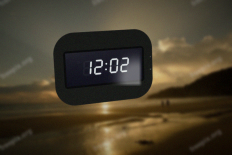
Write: 12:02
